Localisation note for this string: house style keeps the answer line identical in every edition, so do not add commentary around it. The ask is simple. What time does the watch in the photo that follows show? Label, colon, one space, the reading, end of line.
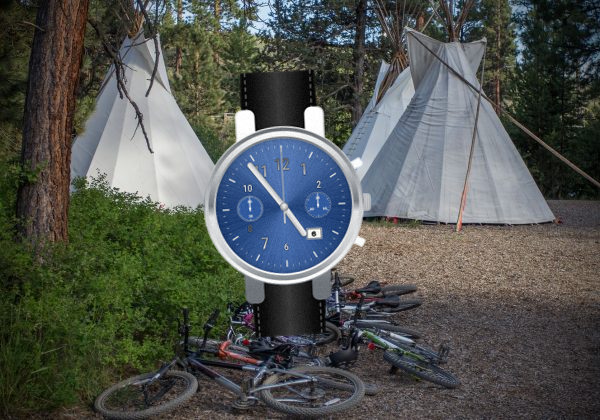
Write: 4:54
